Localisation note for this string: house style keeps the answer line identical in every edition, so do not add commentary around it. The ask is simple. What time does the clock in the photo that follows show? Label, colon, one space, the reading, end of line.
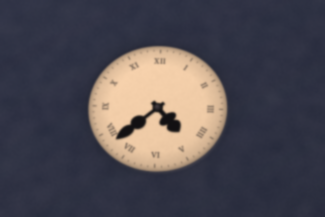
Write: 4:38
